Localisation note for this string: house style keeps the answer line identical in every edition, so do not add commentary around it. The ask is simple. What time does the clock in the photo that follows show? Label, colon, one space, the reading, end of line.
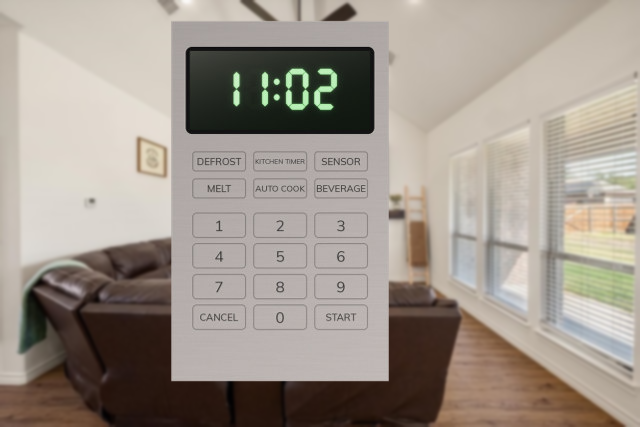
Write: 11:02
